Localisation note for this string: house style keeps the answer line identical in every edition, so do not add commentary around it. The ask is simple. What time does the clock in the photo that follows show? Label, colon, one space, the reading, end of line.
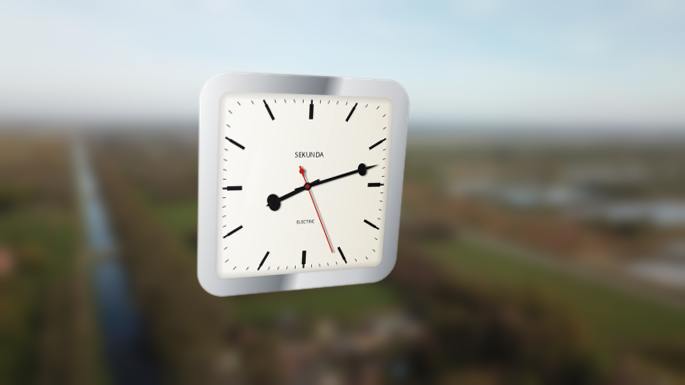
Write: 8:12:26
